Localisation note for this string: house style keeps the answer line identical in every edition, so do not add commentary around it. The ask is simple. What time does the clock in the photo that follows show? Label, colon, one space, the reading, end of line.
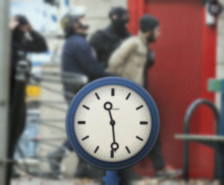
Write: 11:29
